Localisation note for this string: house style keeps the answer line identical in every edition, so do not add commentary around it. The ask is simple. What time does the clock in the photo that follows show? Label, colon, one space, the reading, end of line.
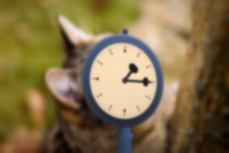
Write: 1:15
